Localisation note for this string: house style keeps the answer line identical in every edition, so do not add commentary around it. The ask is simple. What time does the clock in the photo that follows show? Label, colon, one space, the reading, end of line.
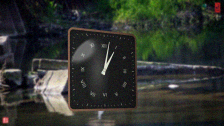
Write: 1:02
